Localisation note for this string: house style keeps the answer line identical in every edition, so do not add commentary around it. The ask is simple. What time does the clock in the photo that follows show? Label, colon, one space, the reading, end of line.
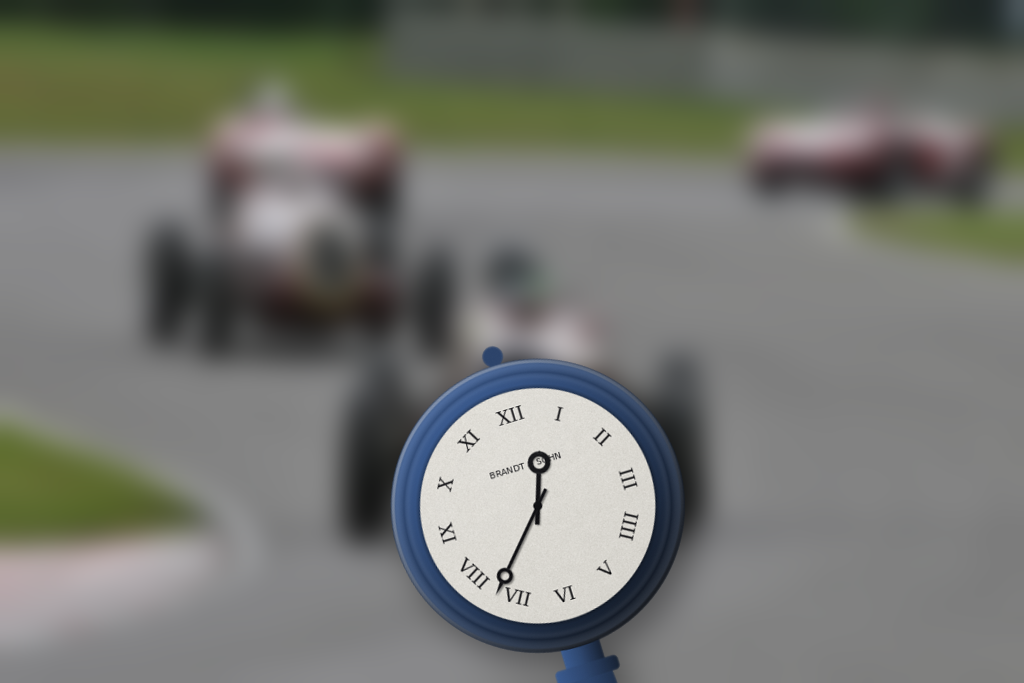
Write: 12:37
